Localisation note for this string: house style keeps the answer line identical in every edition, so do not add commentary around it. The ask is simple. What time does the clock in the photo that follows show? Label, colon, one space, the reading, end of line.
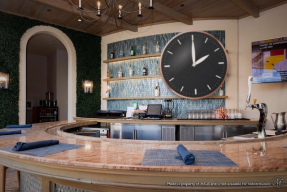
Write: 2:00
